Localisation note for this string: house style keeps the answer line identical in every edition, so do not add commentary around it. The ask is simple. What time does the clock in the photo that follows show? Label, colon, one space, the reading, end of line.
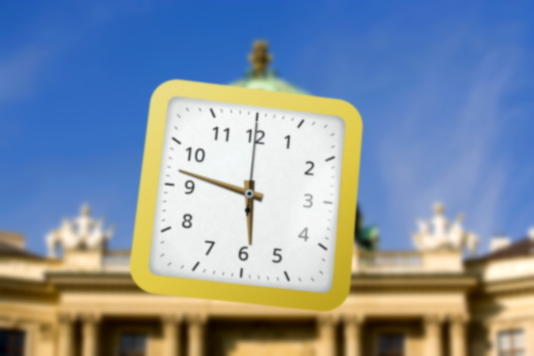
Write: 5:47:00
